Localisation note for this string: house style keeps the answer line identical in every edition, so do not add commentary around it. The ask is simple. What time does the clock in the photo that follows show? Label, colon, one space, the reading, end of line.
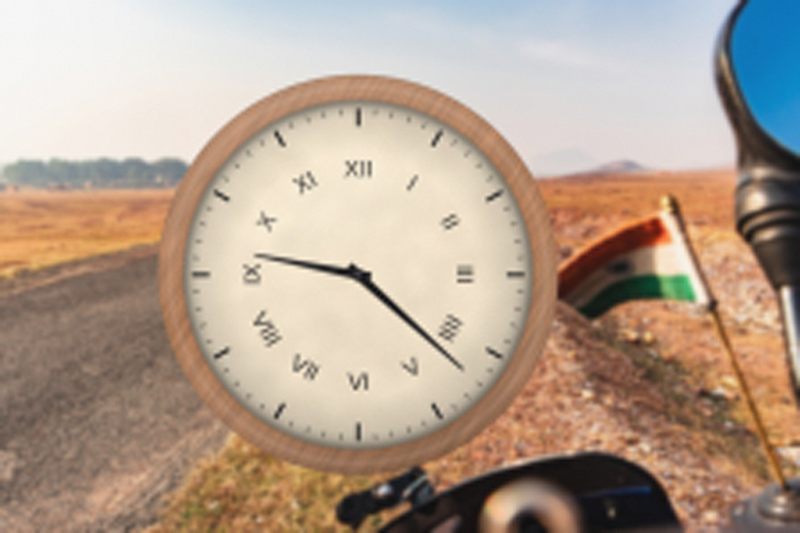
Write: 9:22
